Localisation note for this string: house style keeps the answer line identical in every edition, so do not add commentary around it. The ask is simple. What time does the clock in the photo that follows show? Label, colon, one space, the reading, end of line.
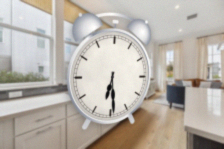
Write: 6:29
